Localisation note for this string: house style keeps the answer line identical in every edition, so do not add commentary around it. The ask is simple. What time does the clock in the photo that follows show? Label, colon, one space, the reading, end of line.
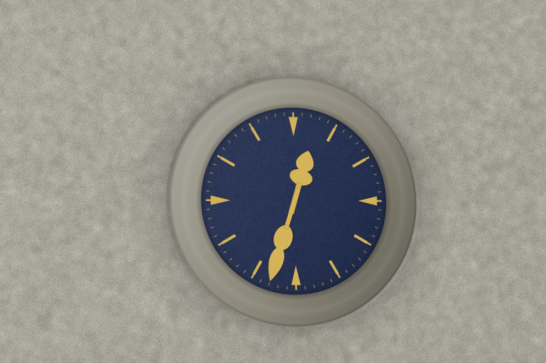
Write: 12:33
